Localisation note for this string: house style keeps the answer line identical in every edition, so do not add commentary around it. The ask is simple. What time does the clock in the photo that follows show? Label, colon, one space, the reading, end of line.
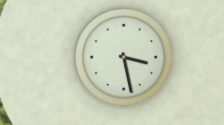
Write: 3:28
